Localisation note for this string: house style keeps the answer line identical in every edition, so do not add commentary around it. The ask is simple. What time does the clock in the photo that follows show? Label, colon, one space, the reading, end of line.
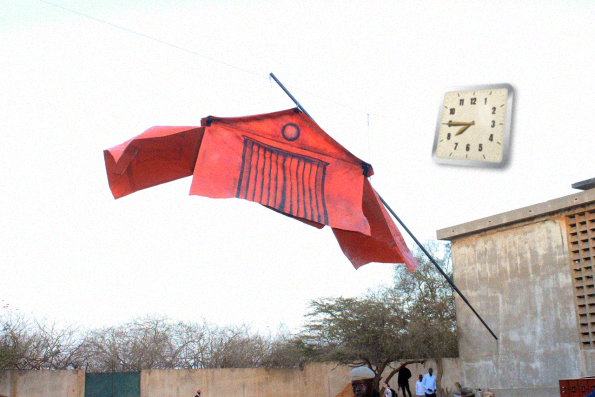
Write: 7:45
